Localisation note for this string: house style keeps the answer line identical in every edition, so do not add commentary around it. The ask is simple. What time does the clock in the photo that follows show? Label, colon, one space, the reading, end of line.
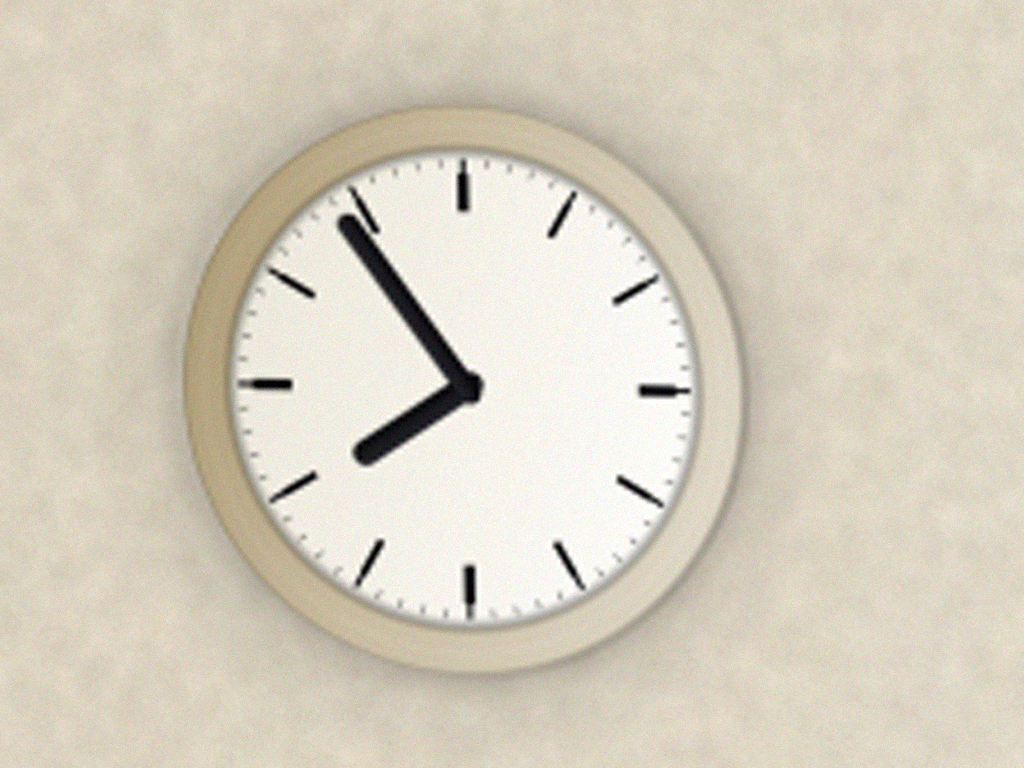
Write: 7:54
